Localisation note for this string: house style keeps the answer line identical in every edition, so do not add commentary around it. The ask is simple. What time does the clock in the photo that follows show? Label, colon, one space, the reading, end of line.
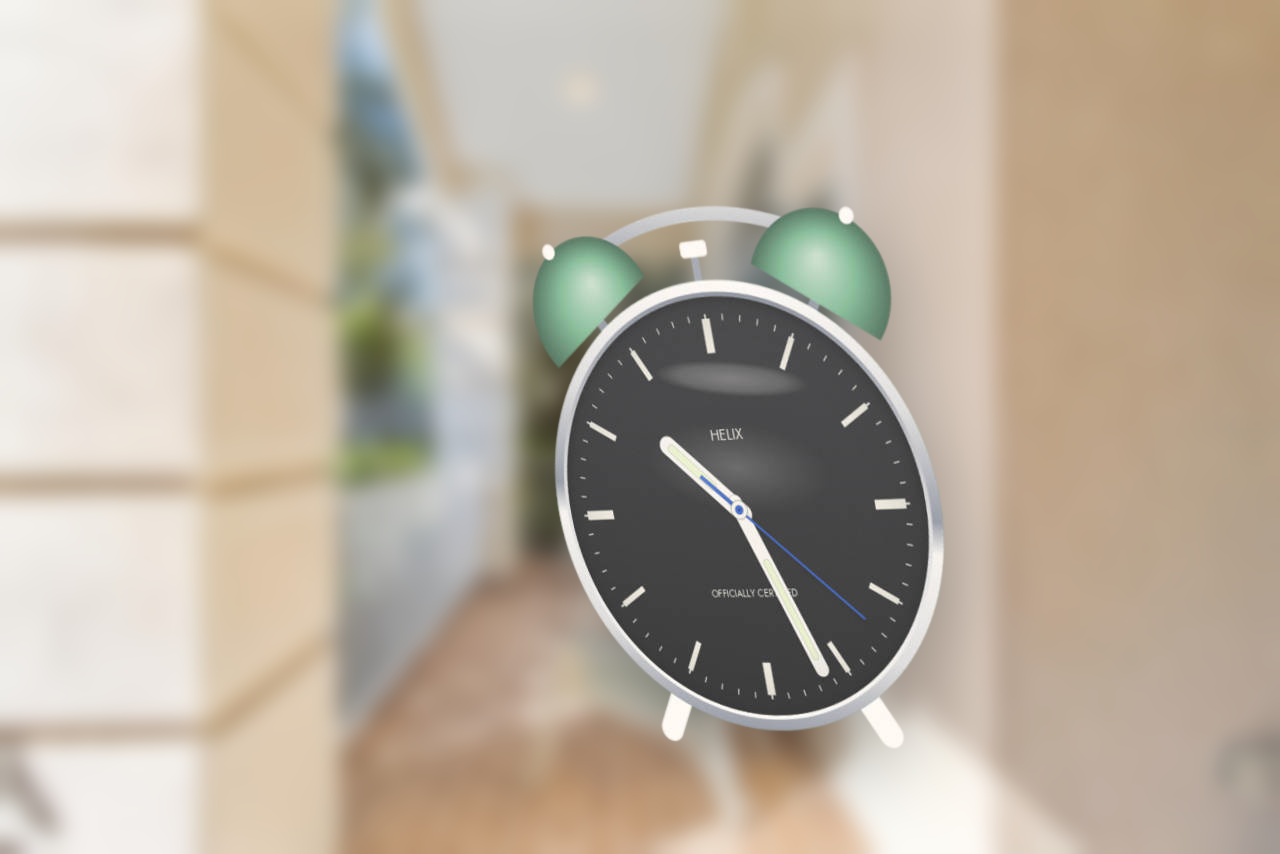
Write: 10:26:22
